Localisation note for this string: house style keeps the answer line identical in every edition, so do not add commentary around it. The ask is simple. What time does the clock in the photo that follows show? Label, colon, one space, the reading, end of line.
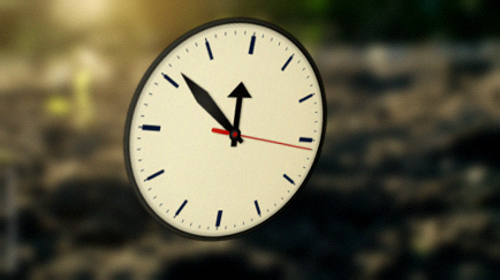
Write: 11:51:16
